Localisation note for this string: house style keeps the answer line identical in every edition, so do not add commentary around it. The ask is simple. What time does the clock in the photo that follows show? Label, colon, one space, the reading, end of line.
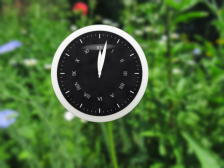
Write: 12:02
